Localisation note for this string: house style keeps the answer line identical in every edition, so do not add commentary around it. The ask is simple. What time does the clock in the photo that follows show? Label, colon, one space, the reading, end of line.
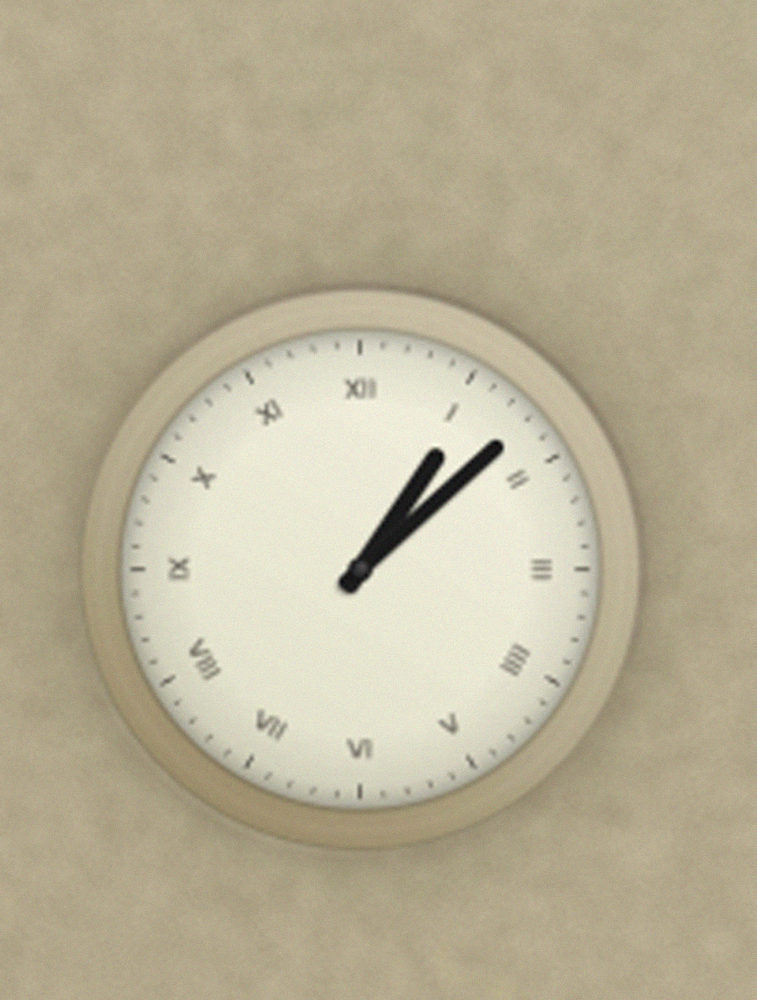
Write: 1:08
